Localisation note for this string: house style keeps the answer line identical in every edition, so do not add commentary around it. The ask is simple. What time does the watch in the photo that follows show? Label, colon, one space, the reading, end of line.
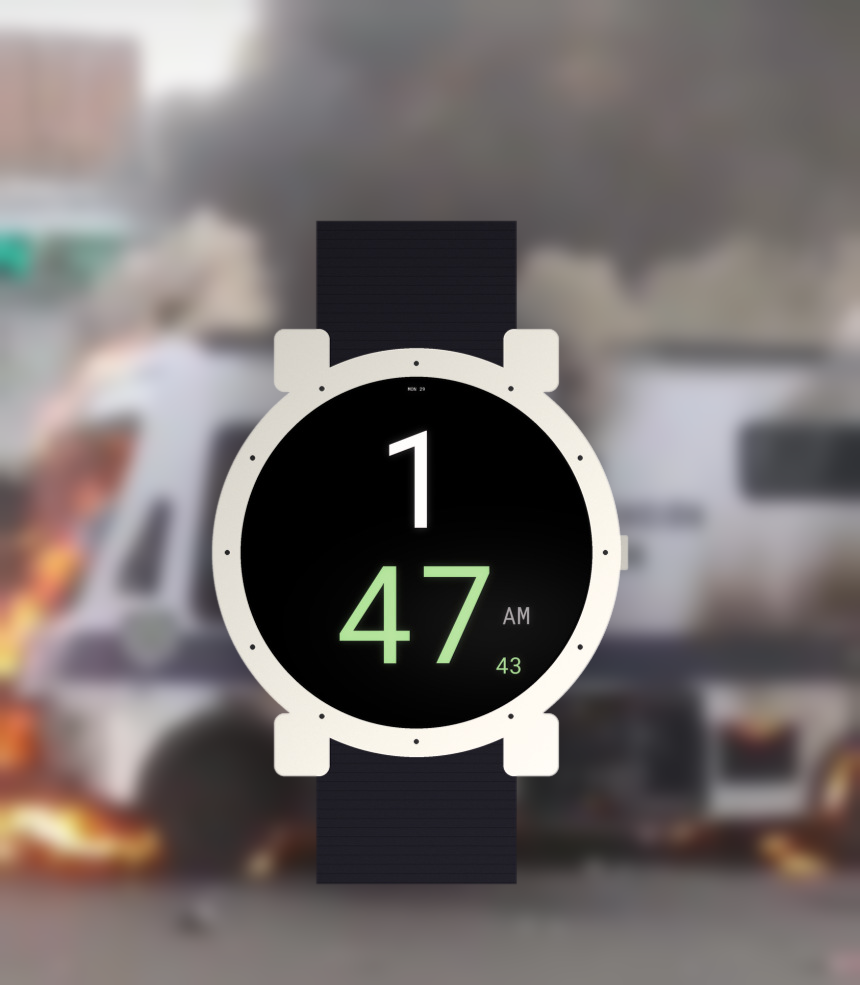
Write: 1:47:43
